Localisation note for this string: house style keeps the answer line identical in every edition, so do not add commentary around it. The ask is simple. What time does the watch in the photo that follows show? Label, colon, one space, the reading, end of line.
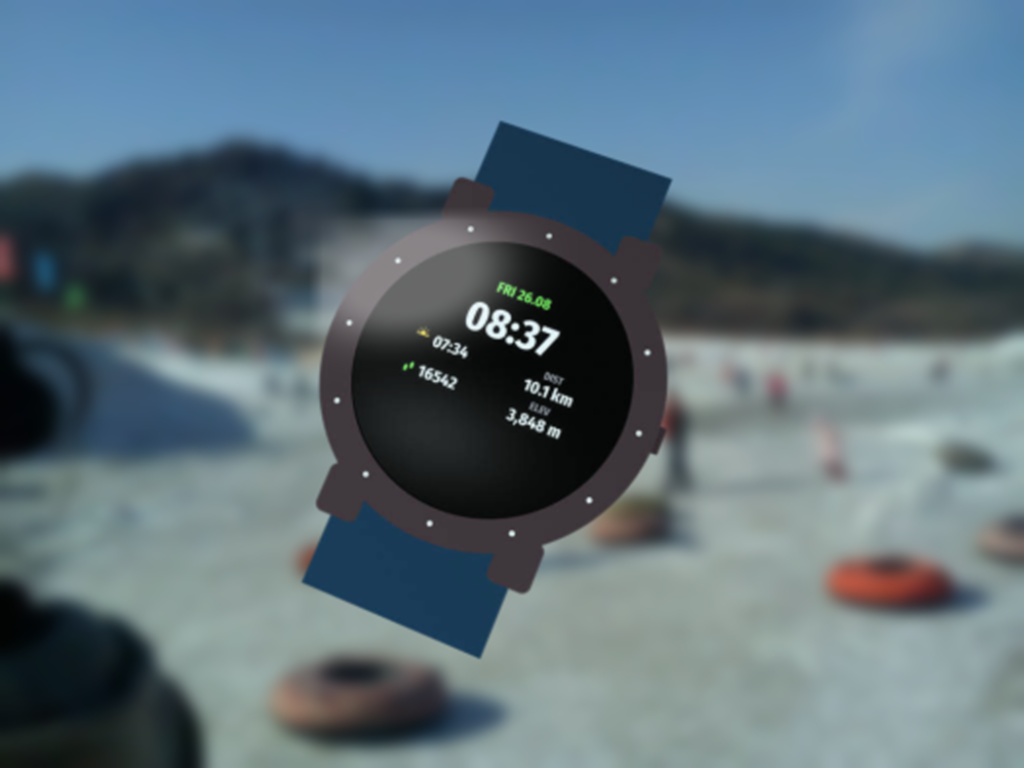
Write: 8:37
